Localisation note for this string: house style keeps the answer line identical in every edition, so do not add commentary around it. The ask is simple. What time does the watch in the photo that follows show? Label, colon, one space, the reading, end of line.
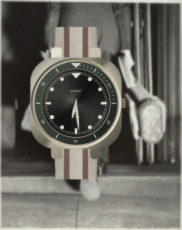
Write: 6:29
